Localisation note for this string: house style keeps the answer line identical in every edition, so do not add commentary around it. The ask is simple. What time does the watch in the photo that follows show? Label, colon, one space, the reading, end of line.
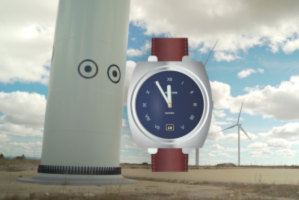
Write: 11:55
